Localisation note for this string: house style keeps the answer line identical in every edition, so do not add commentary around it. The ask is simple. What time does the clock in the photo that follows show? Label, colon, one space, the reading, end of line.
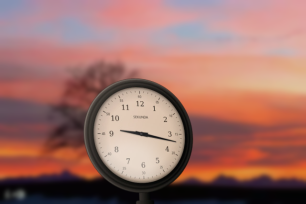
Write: 9:17
